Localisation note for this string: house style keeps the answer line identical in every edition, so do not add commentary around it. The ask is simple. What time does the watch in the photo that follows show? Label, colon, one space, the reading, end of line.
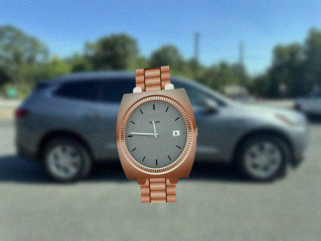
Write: 11:46
